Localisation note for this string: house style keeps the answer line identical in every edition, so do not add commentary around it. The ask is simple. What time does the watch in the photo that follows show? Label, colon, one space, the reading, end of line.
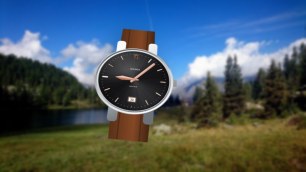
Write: 9:07
